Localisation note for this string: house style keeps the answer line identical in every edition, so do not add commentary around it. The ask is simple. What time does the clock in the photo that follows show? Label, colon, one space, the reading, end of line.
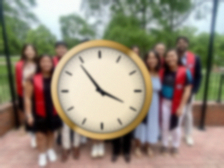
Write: 3:54
